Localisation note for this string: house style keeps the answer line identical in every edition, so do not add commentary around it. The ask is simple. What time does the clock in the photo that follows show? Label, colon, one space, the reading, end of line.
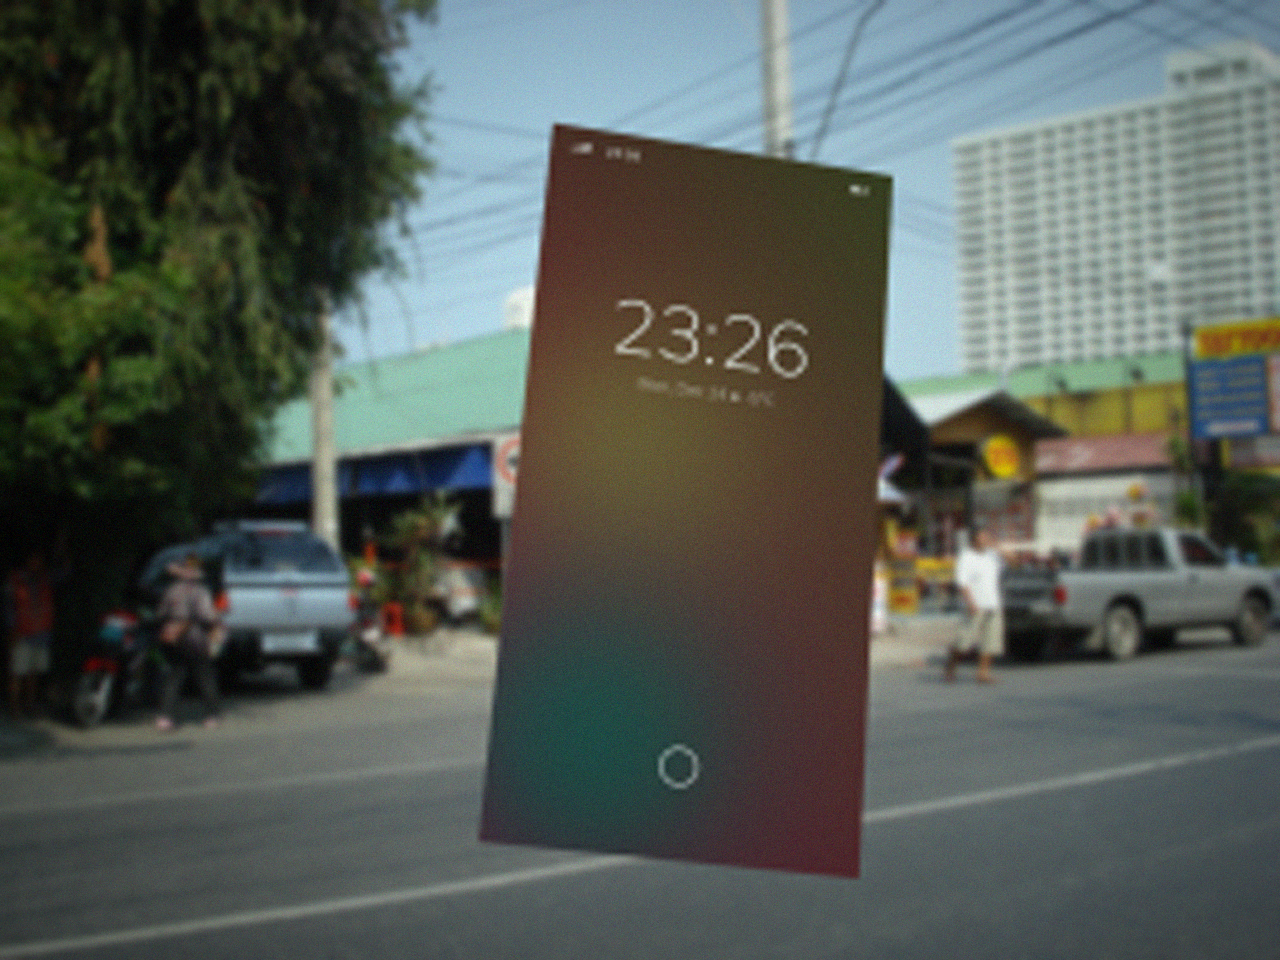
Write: 23:26
